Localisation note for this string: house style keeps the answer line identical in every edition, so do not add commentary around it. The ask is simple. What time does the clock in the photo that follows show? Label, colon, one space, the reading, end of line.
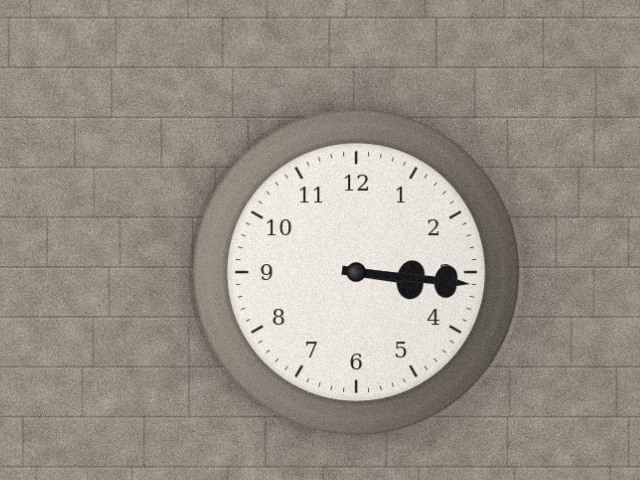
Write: 3:16
